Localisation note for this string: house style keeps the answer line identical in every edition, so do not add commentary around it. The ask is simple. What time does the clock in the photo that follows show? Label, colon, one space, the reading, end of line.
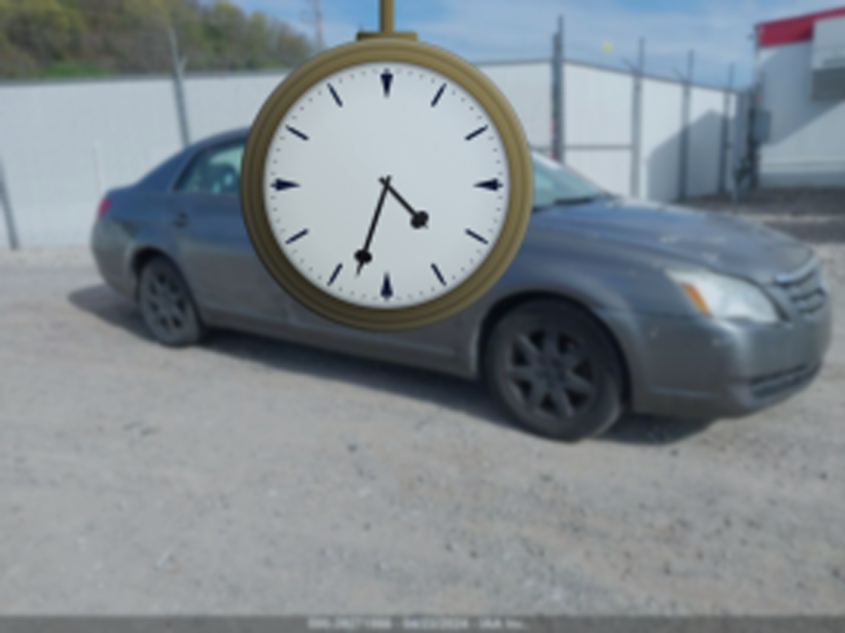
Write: 4:33
